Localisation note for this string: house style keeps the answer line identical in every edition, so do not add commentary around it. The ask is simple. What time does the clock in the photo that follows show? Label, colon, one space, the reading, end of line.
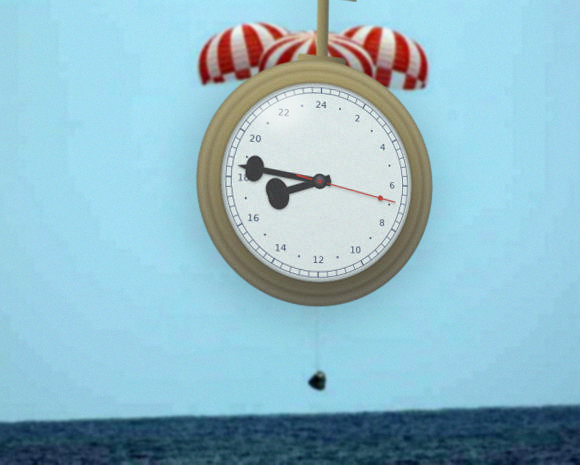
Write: 16:46:17
